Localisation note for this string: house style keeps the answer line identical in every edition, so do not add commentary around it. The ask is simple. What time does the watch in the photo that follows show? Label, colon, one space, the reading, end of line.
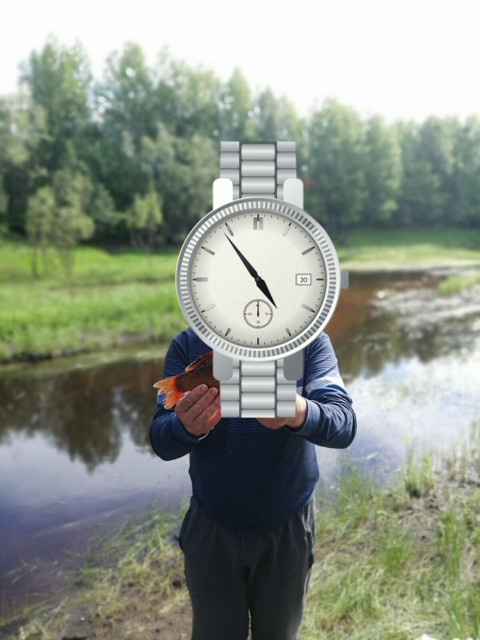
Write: 4:54
